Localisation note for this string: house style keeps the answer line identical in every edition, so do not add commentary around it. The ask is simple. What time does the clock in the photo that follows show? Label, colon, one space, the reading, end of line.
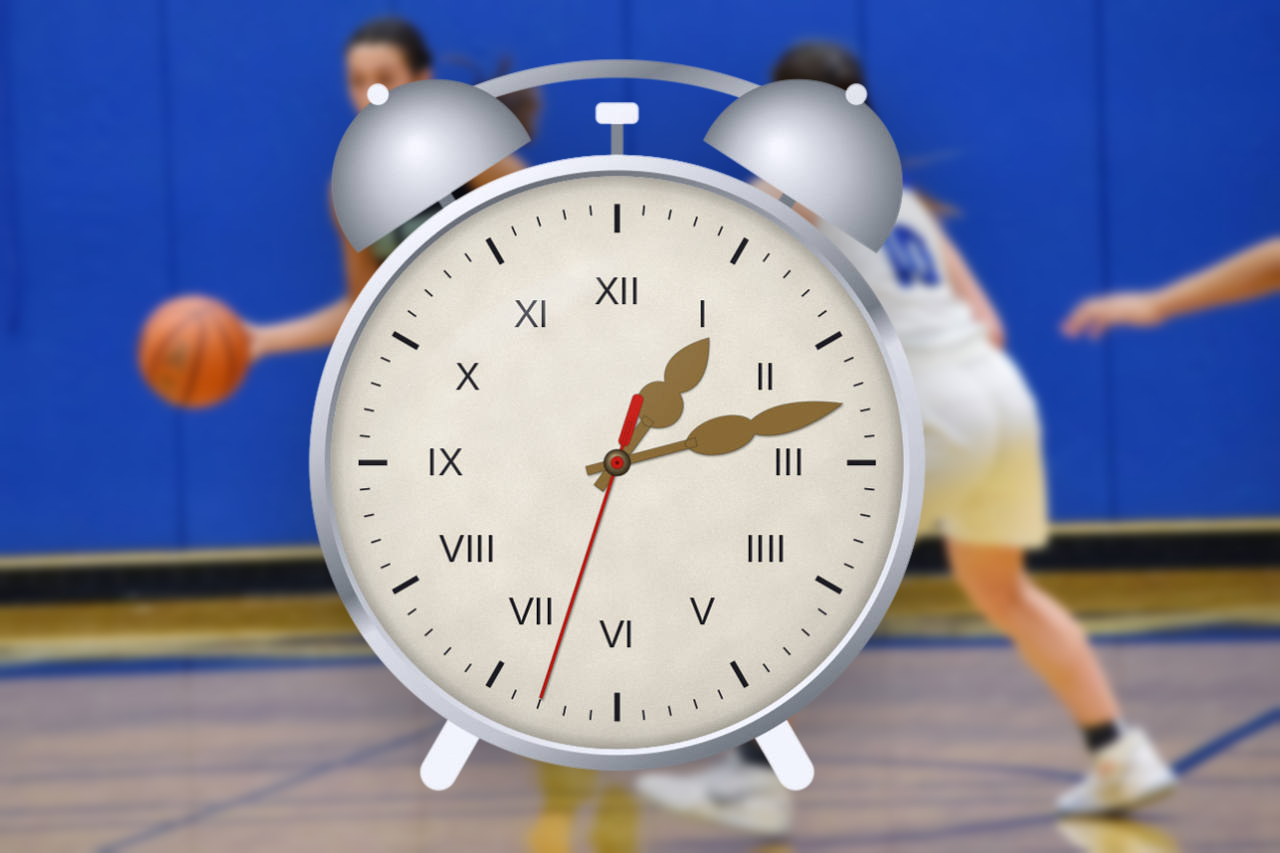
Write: 1:12:33
